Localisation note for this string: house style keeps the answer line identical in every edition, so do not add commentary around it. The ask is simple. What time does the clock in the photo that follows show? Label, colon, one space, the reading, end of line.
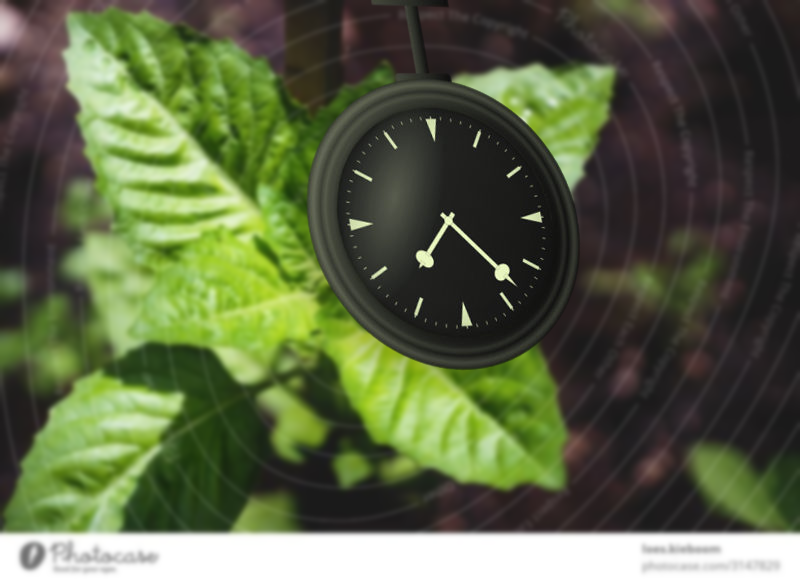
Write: 7:23
